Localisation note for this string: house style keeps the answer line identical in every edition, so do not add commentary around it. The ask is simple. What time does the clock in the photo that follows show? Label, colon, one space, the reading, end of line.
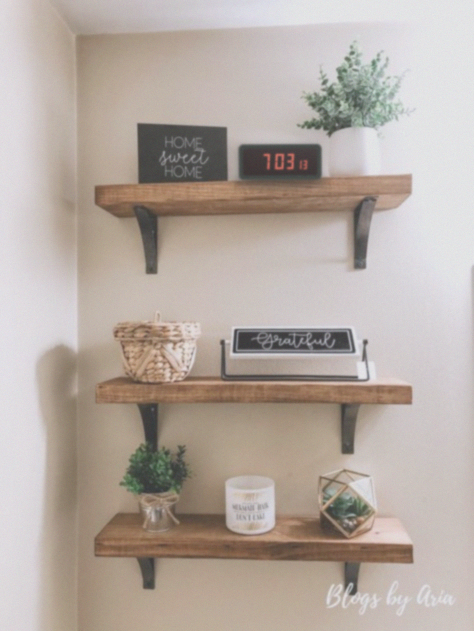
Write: 7:03
